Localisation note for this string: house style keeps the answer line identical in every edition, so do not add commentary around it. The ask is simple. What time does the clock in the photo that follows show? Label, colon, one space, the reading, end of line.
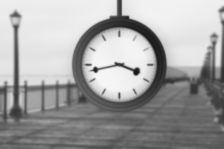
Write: 3:43
